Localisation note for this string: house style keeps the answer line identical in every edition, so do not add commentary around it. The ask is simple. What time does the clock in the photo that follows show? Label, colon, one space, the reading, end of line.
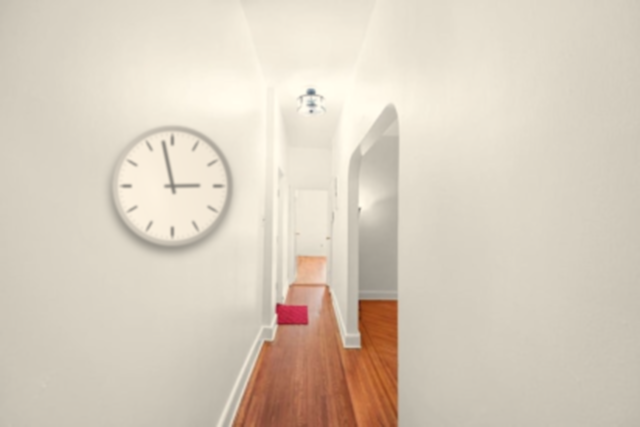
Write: 2:58
